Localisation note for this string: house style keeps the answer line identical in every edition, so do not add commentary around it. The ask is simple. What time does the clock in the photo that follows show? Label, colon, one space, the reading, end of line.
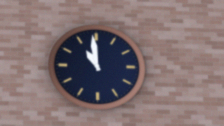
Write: 10:59
